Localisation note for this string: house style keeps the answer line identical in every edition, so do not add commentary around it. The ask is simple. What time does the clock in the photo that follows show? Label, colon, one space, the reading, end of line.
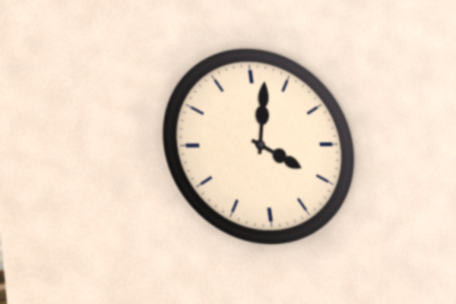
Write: 4:02
